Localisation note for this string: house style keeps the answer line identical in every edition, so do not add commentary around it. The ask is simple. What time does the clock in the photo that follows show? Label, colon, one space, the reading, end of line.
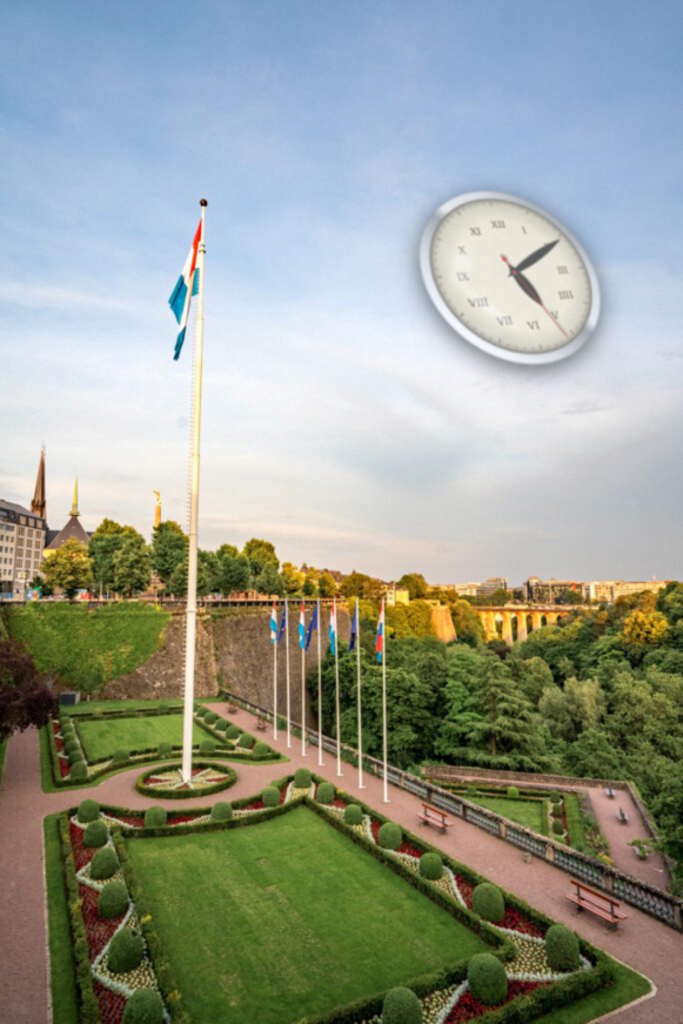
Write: 5:10:26
